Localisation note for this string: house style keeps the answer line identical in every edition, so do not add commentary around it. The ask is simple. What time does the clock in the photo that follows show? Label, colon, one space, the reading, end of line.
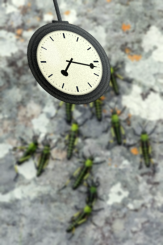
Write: 7:17
